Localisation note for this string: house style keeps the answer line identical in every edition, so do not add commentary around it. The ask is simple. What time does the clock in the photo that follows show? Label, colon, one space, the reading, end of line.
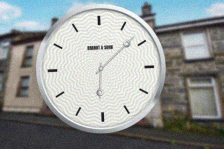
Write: 6:08
